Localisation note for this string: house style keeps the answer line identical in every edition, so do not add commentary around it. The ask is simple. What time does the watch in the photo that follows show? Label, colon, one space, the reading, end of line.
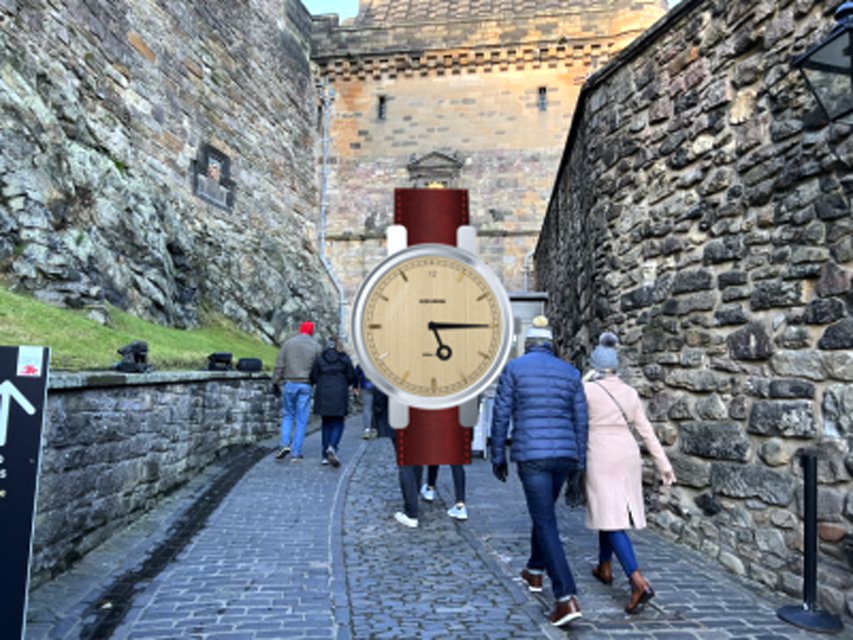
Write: 5:15
